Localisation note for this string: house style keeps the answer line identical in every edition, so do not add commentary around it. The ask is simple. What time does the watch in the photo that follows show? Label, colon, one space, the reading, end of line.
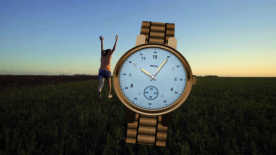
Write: 10:05
